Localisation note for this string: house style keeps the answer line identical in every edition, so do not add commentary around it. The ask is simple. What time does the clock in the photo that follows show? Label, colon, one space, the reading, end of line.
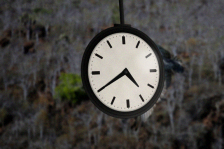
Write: 4:40
